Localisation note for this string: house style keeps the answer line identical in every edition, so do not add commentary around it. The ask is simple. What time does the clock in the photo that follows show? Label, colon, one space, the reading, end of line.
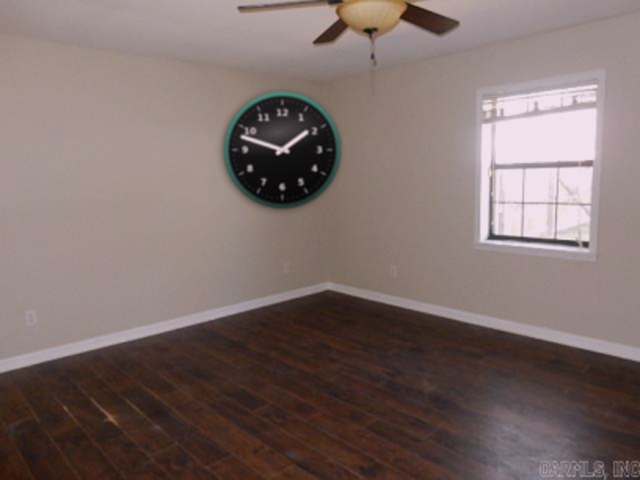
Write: 1:48
